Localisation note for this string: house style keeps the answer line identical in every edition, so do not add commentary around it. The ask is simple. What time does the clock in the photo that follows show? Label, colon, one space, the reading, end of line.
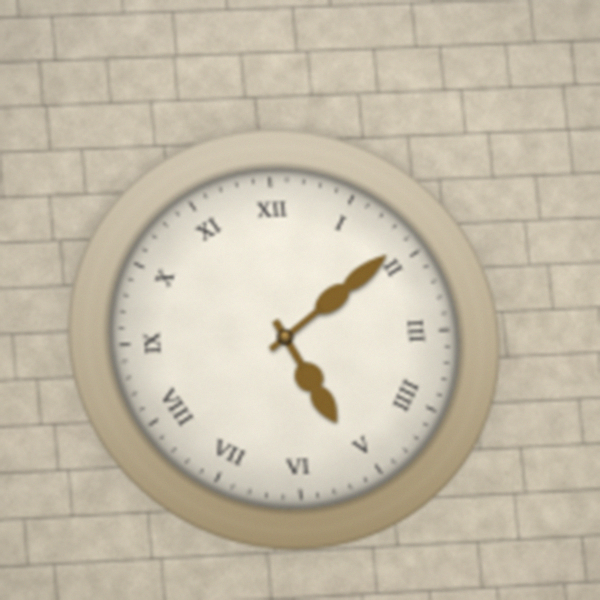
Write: 5:09
